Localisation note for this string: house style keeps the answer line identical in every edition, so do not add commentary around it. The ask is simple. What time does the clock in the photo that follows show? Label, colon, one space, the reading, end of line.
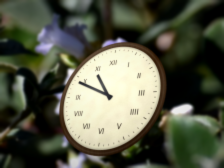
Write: 10:49
